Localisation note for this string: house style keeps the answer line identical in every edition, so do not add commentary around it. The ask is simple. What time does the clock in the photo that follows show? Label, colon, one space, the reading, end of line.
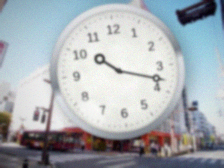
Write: 10:18
